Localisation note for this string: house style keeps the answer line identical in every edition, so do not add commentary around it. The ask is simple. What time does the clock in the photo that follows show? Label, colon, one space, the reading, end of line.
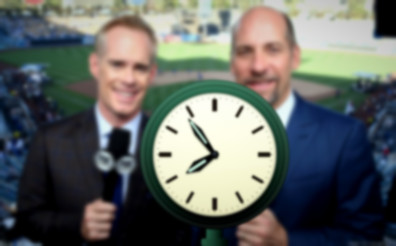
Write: 7:54
